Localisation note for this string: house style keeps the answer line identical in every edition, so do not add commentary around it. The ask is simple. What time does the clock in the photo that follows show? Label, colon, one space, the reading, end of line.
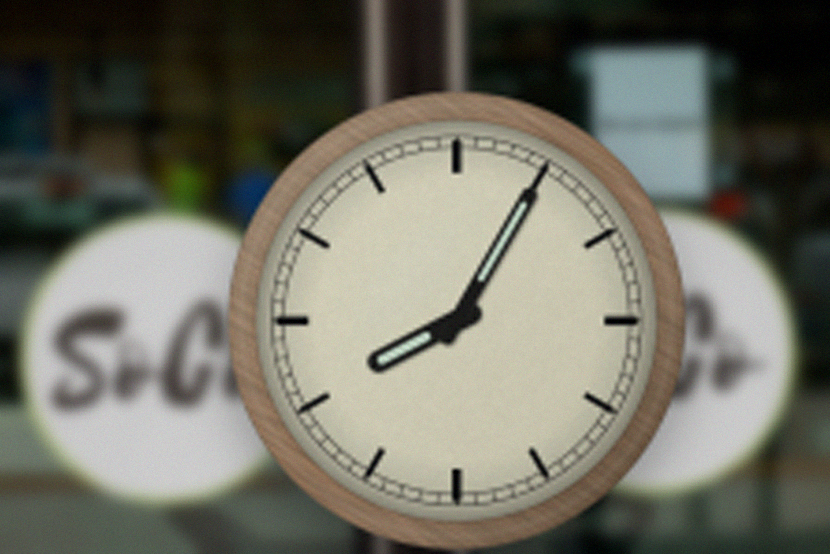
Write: 8:05
